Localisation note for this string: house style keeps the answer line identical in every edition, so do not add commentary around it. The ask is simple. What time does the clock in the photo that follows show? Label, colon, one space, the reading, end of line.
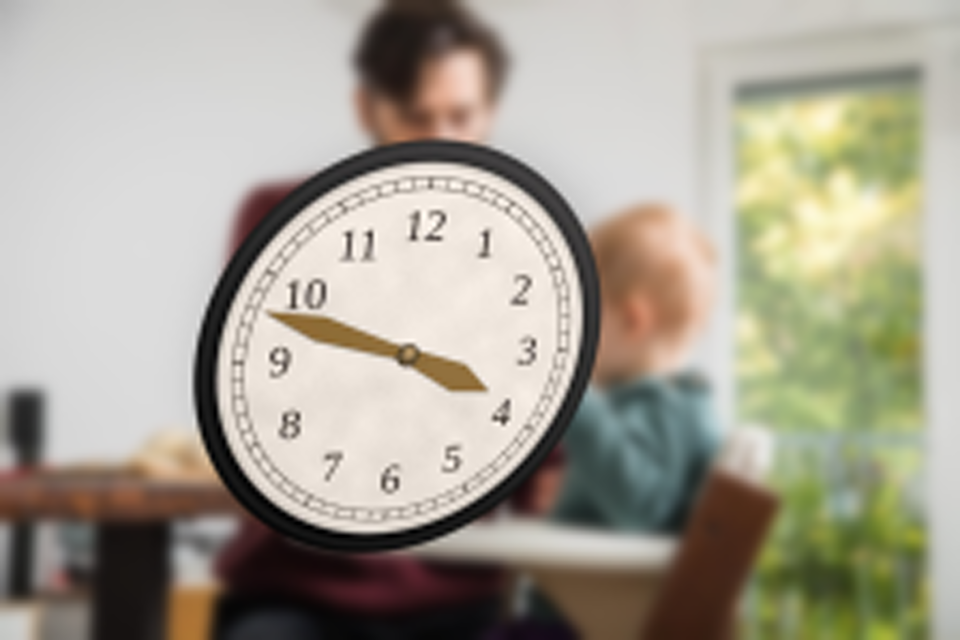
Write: 3:48
